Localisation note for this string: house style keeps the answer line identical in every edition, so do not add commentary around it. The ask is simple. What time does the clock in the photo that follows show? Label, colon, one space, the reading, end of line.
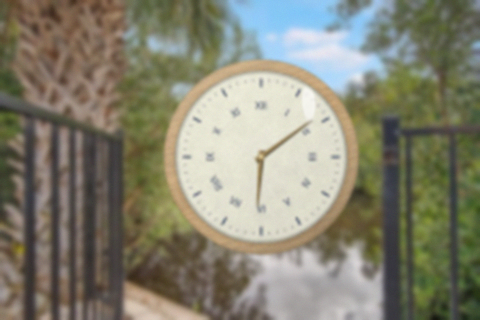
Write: 6:09
